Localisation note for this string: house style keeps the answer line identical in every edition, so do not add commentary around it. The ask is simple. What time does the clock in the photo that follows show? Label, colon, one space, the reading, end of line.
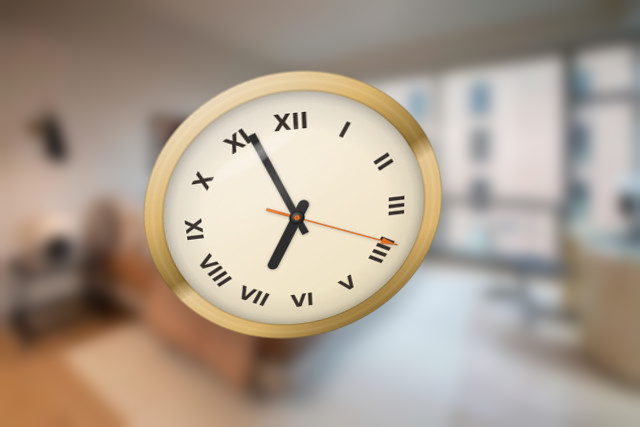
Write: 6:56:19
